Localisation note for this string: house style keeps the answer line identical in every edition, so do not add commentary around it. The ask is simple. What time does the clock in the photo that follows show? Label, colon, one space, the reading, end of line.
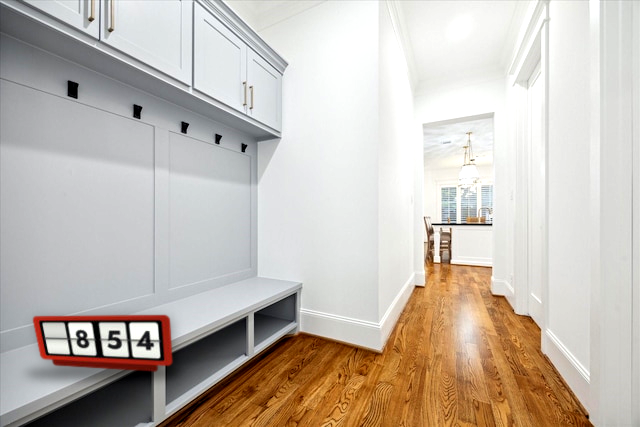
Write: 8:54
